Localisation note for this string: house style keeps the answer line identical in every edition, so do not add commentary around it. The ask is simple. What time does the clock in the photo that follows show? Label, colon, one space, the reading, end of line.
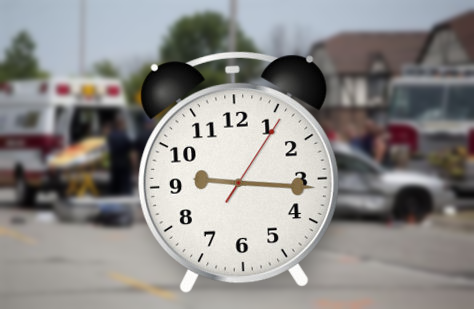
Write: 9:16:06
